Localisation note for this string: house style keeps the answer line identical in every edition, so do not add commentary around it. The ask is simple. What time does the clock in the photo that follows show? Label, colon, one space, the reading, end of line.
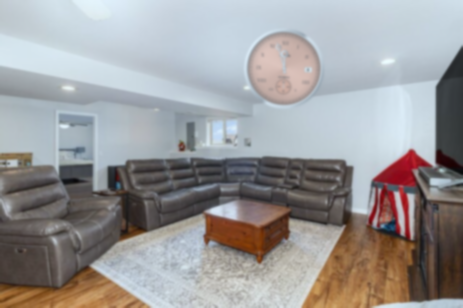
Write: 11:57
